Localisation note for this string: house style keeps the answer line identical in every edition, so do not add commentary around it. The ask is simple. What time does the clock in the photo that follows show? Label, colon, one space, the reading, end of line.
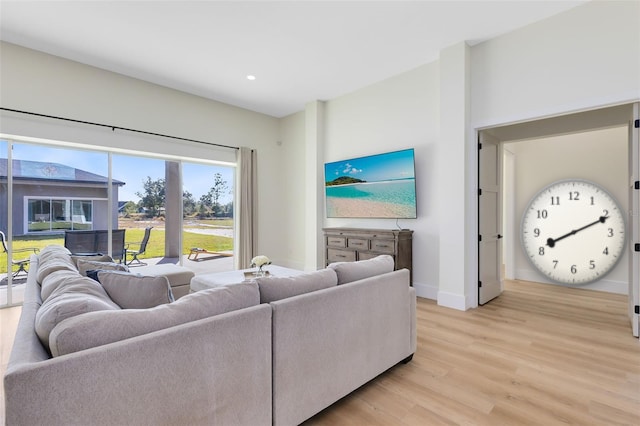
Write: 8:11
